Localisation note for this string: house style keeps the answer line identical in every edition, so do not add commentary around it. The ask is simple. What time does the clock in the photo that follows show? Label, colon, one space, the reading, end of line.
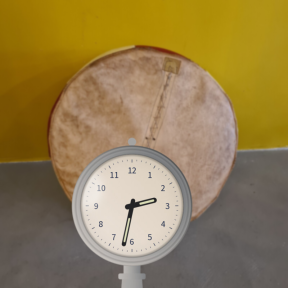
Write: 2:32
